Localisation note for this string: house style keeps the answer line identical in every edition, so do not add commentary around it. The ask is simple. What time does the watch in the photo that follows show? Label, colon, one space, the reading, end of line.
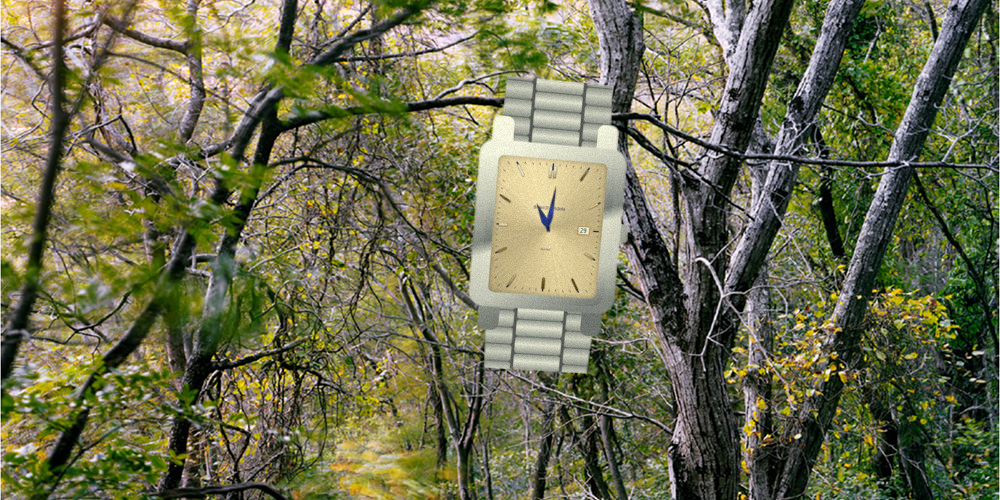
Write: 11:01
